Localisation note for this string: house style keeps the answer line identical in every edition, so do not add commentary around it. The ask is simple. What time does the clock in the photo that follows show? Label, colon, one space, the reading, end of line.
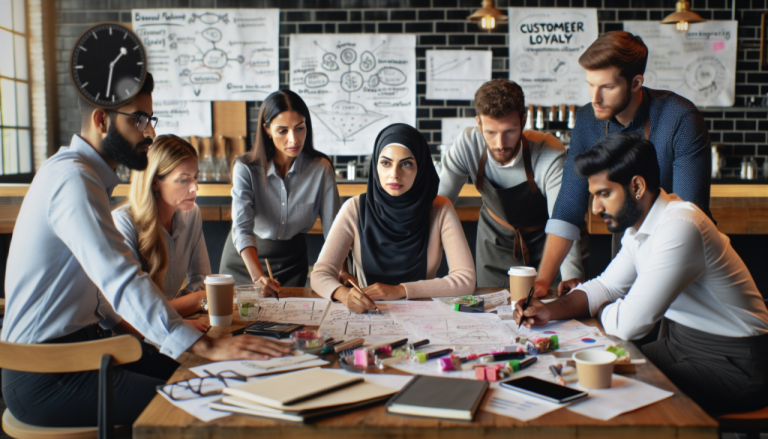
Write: 1:32
